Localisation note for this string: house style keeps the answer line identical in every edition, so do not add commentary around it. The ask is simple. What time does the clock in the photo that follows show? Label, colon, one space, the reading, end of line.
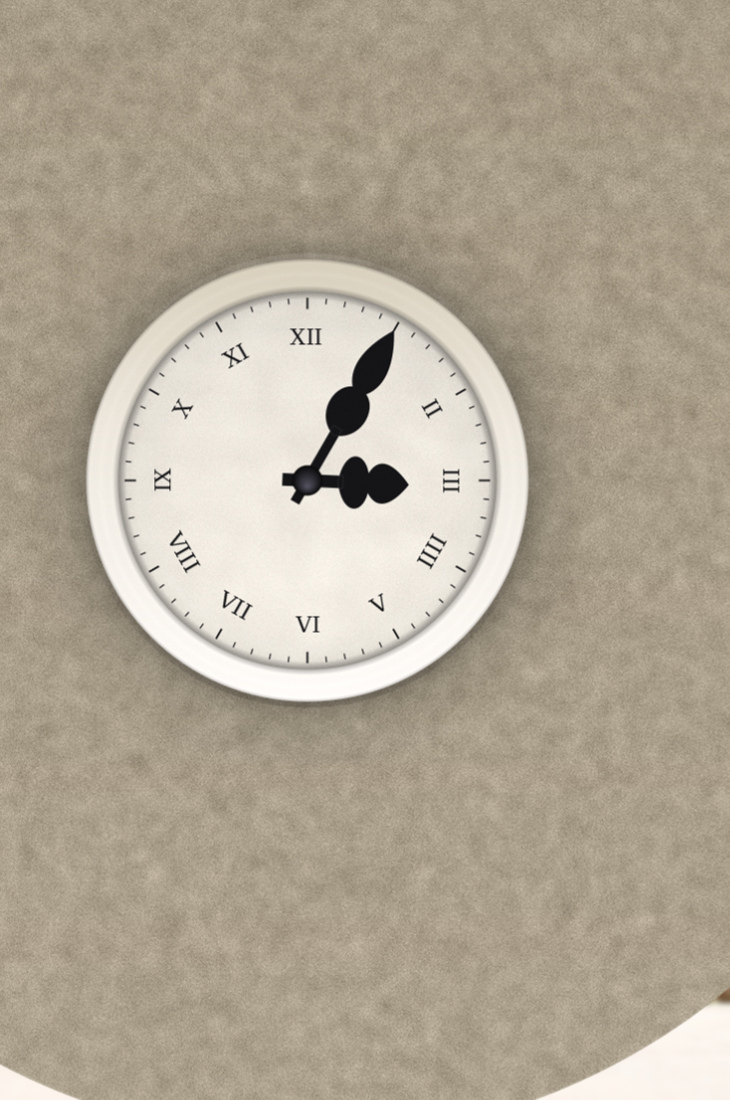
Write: 3:05
